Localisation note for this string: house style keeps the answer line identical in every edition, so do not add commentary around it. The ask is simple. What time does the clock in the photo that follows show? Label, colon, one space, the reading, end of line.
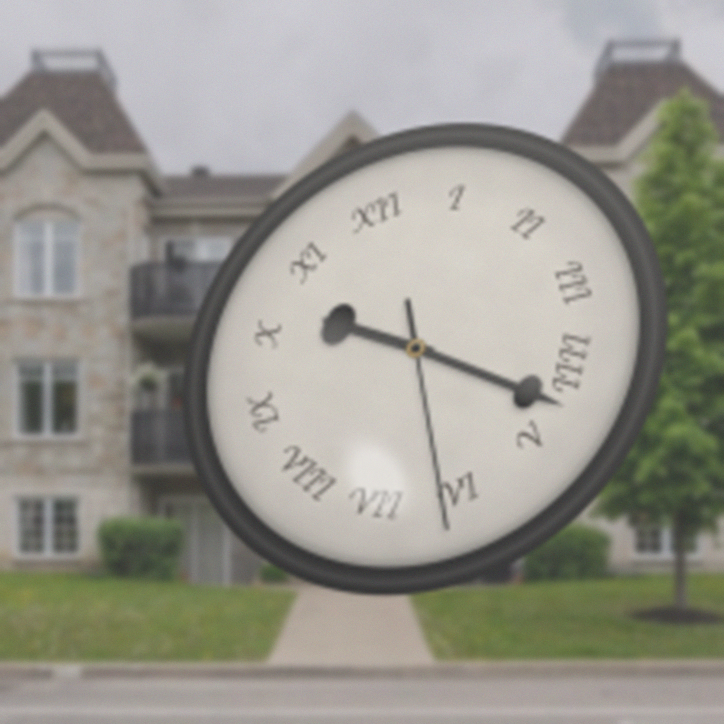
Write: 10:22:31
